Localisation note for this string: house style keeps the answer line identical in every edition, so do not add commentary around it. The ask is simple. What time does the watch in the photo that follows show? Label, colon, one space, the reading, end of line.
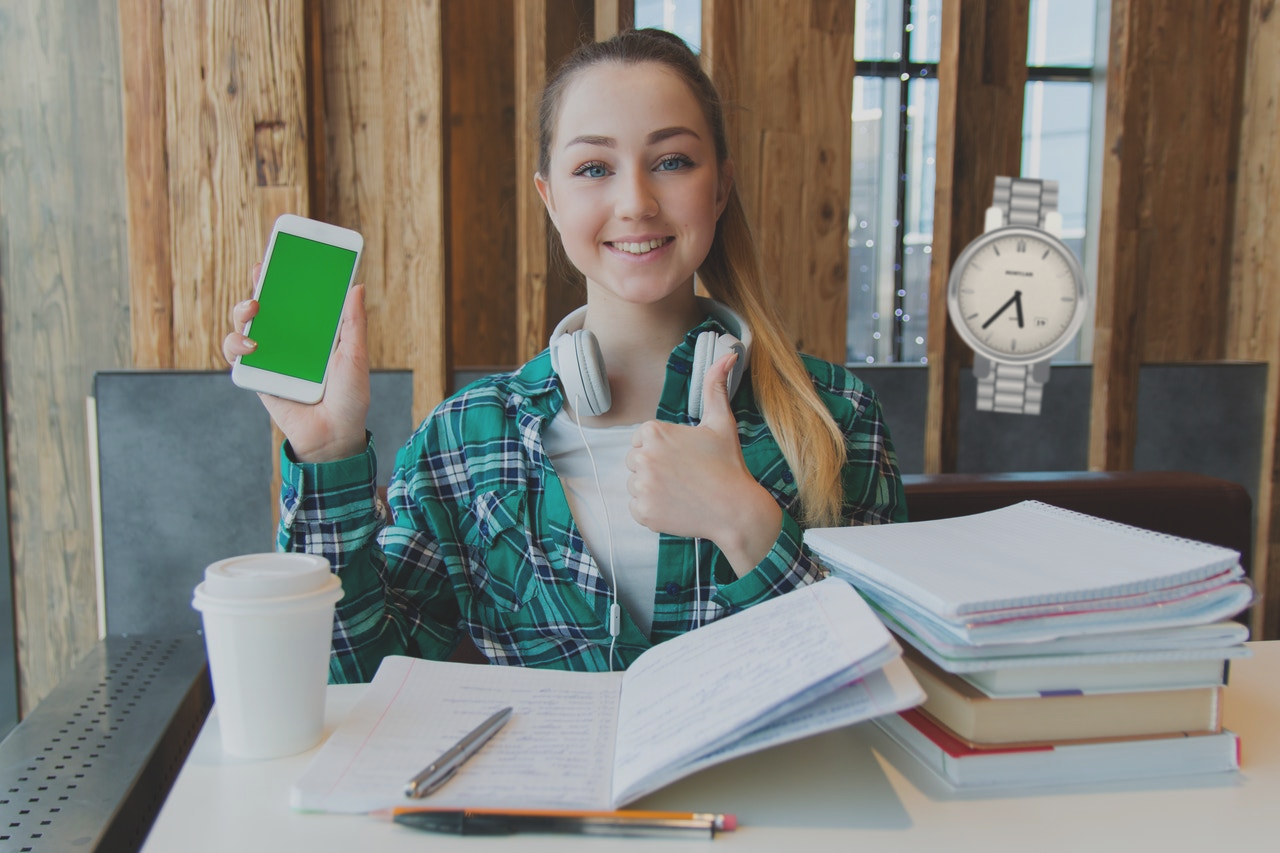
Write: 5:37
